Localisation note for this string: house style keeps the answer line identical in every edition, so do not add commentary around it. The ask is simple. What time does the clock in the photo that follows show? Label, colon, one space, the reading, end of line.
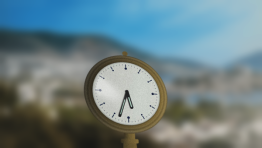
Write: 5:33
